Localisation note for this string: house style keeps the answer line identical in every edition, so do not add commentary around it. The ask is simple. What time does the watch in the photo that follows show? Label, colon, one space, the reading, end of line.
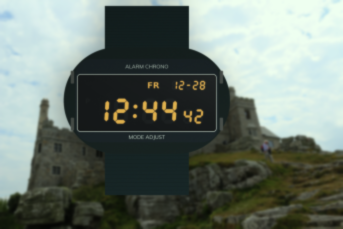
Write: 12:44:42
